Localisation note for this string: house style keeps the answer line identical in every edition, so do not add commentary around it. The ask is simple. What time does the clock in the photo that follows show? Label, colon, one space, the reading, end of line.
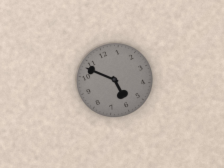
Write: 5:53
